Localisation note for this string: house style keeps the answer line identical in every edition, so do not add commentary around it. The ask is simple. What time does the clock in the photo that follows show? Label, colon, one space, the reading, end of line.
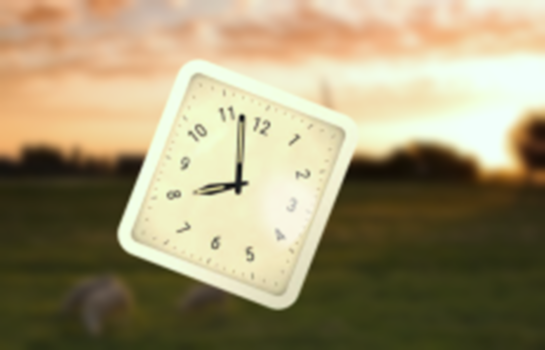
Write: 7:57
